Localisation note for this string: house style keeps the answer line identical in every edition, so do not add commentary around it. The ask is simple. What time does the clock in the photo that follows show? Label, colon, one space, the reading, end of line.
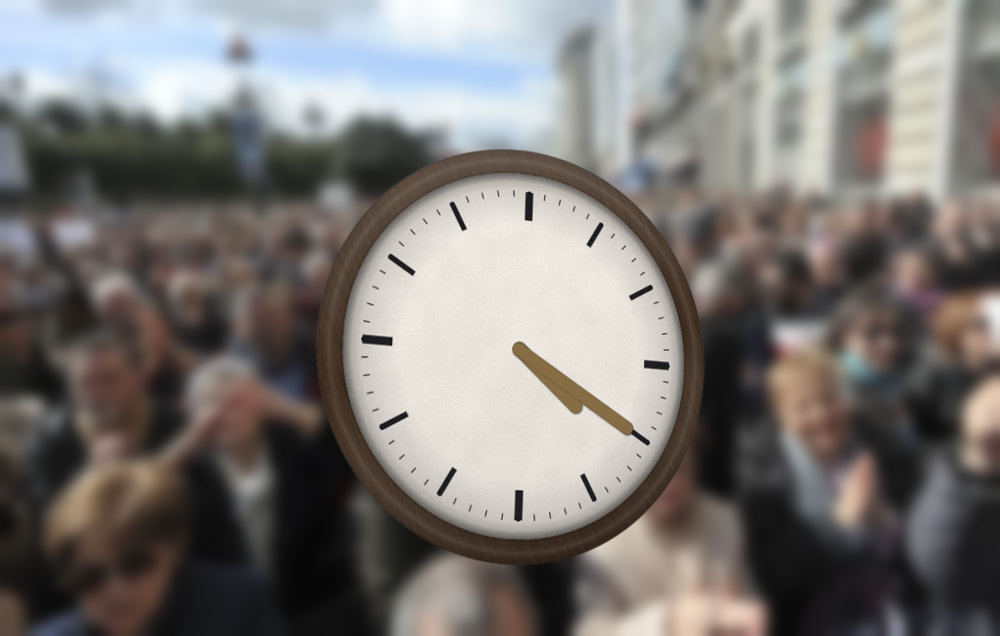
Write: 4:20
